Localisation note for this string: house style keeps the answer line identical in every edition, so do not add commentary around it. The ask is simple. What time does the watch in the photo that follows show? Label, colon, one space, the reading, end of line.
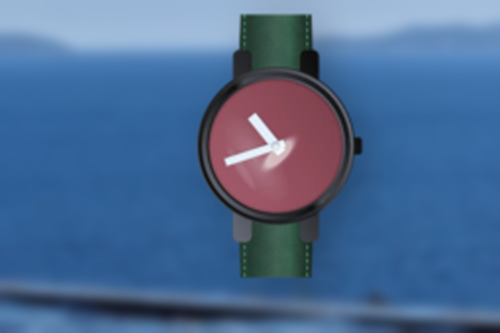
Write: 10:42
